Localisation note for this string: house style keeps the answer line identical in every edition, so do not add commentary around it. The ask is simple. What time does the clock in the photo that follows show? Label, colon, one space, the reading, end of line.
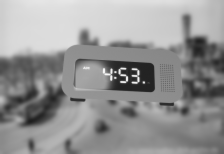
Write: 4:53
